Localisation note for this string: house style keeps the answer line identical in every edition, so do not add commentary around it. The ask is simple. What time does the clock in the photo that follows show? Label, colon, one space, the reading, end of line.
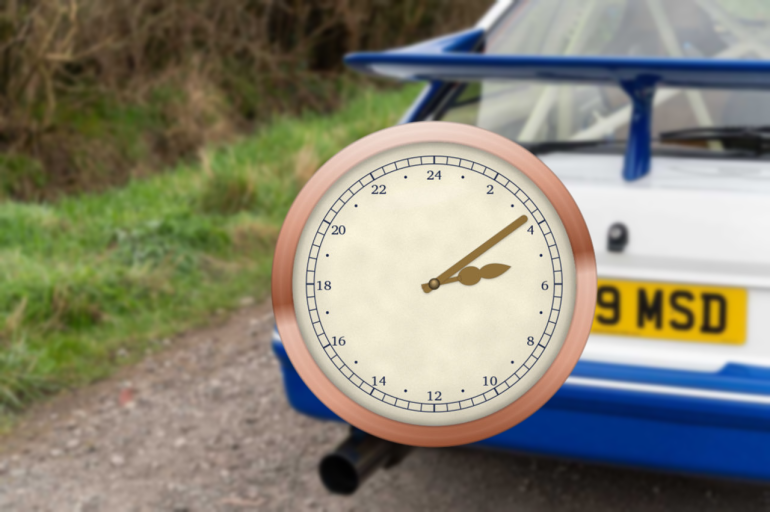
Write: 5:09
